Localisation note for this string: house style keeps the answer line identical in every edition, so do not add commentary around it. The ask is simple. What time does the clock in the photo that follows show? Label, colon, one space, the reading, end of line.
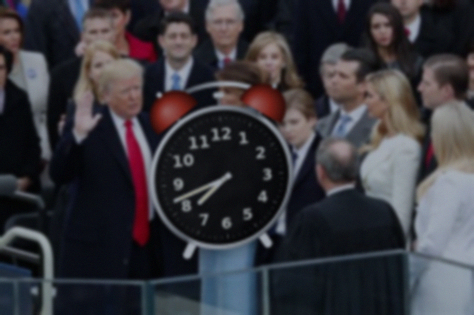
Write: 7:42
